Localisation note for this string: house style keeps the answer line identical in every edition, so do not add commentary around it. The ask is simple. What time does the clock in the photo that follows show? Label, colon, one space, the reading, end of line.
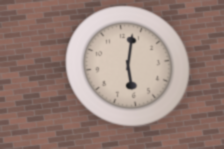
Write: 6:03
